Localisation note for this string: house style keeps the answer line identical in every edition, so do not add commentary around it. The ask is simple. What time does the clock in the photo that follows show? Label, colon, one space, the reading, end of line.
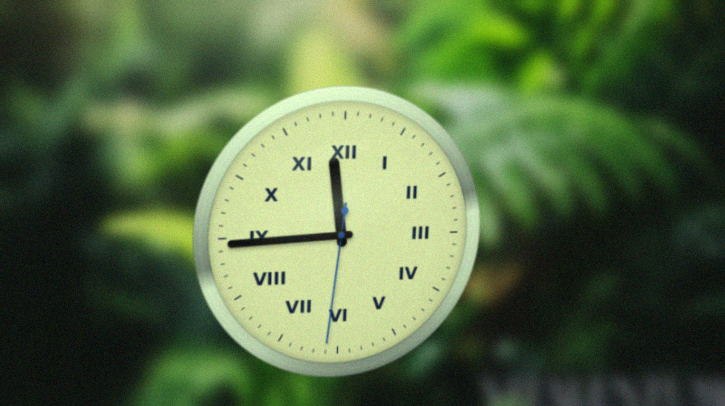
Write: 11:44:31
